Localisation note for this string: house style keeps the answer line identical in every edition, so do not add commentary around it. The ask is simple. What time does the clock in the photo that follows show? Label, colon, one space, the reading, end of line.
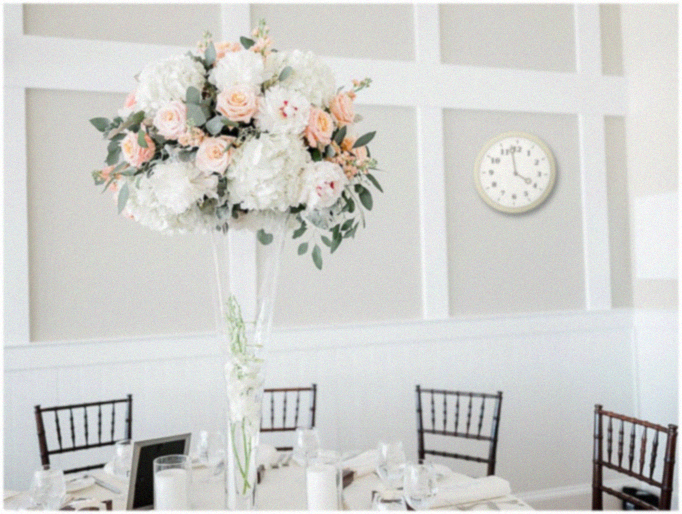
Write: 3:58
